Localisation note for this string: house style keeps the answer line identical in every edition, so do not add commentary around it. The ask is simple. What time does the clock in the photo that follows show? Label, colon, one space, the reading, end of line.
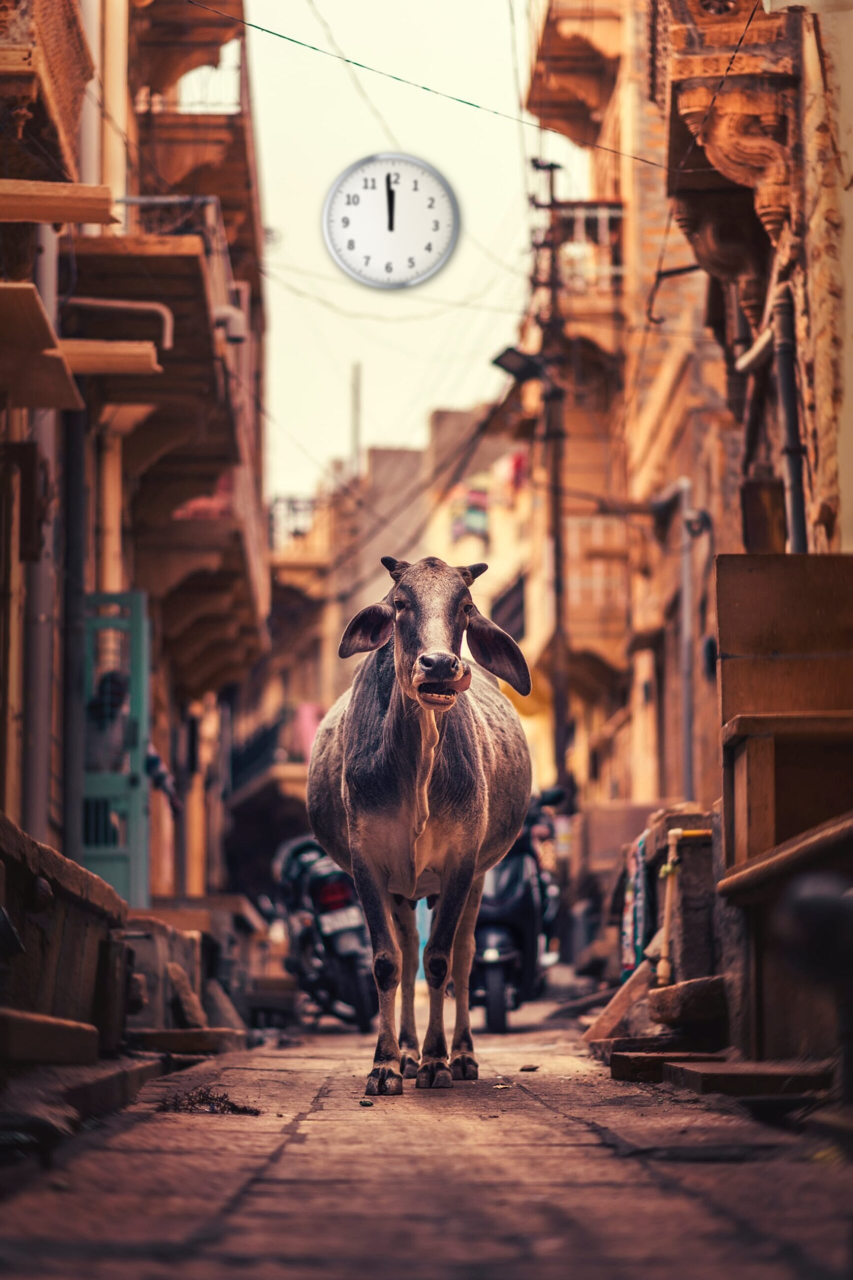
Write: 11:59
